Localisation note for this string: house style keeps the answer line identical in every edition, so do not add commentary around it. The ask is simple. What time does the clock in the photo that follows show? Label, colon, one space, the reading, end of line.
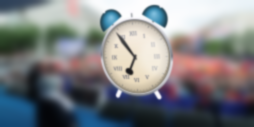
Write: 6:54
